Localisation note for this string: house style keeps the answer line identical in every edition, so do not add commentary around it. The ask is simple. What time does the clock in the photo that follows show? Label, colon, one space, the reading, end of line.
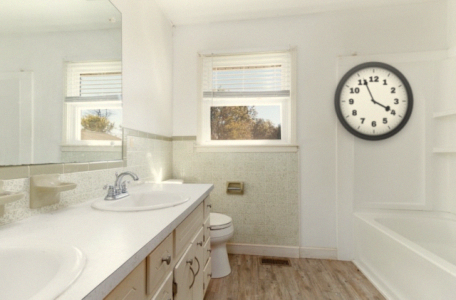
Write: 3:56
